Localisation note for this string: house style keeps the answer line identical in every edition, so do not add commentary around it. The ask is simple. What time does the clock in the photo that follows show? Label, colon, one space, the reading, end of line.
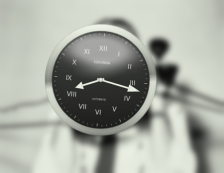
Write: 8:17
